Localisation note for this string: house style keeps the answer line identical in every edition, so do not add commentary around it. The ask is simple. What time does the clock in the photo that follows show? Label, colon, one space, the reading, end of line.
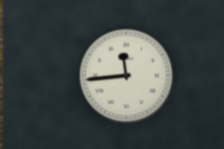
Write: 11:44
